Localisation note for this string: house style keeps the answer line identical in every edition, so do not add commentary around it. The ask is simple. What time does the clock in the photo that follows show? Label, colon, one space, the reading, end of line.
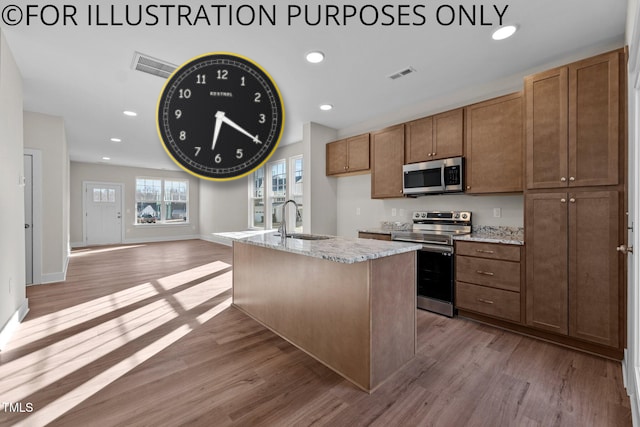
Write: 6:20
